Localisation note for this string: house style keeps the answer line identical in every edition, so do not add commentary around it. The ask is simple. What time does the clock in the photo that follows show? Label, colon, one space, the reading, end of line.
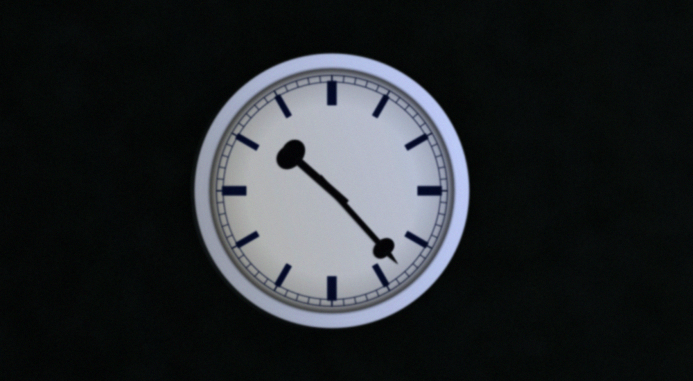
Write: 10:23
